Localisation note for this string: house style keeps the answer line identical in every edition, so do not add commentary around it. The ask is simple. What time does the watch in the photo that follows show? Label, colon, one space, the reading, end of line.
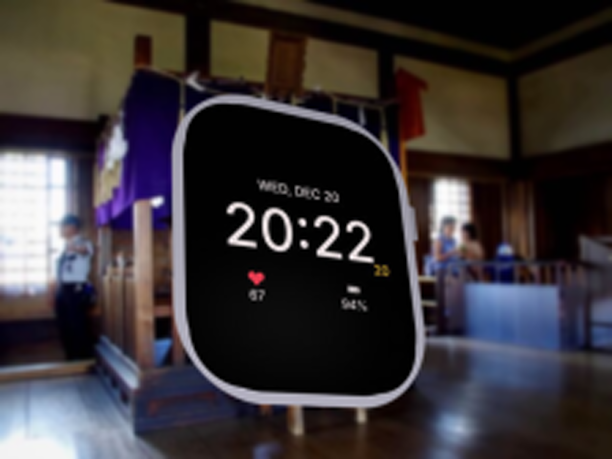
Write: 20:22
